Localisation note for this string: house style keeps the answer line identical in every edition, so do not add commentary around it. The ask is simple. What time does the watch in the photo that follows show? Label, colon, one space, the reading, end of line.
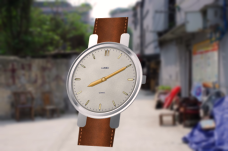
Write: 8:10
